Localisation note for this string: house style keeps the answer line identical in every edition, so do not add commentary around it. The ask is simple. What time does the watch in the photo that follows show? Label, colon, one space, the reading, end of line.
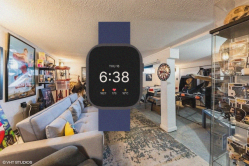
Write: 6:38
